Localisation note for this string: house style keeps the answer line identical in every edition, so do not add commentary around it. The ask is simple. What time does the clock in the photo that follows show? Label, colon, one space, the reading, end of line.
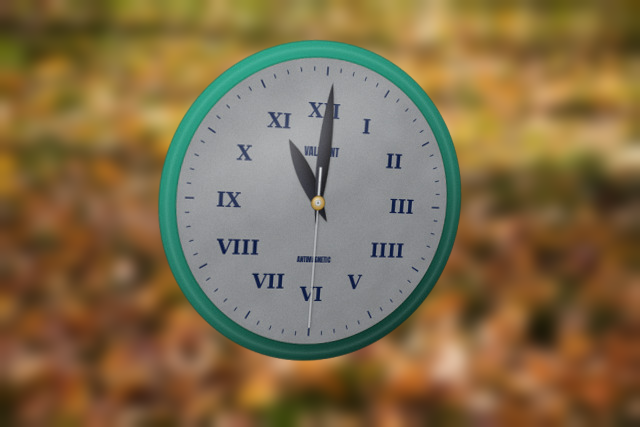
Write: 11:00:30
